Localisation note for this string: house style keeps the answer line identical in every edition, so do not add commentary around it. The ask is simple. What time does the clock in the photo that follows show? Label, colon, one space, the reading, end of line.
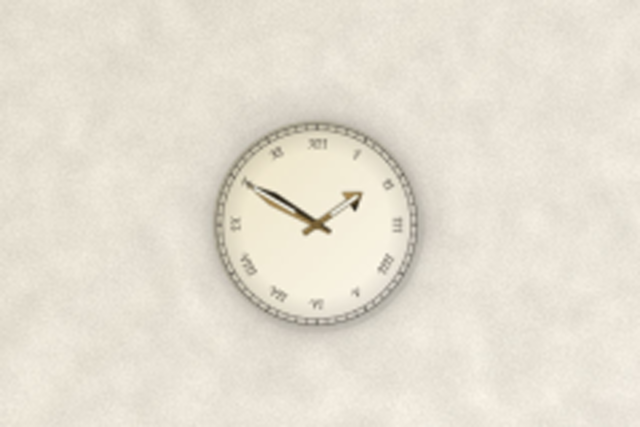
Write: 1:50
